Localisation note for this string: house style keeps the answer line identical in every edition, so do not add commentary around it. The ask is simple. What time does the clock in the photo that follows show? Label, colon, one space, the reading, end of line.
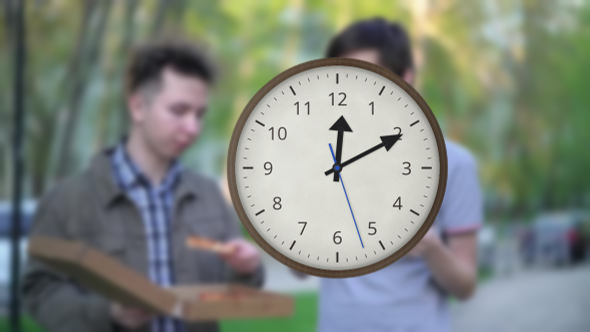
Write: 12:10:27
